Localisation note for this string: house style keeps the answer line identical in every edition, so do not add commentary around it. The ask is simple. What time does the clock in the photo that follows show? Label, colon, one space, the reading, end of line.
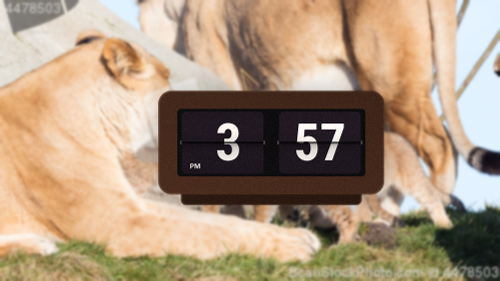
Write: 3:57
